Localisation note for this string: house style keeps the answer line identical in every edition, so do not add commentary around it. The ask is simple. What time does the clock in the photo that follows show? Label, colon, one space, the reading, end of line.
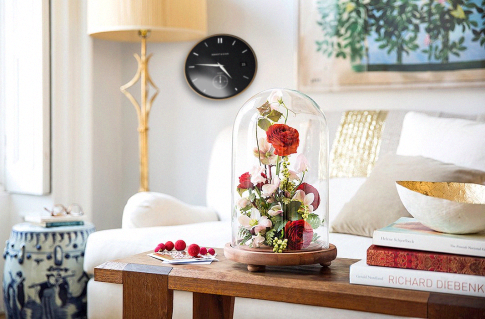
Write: 4:46
